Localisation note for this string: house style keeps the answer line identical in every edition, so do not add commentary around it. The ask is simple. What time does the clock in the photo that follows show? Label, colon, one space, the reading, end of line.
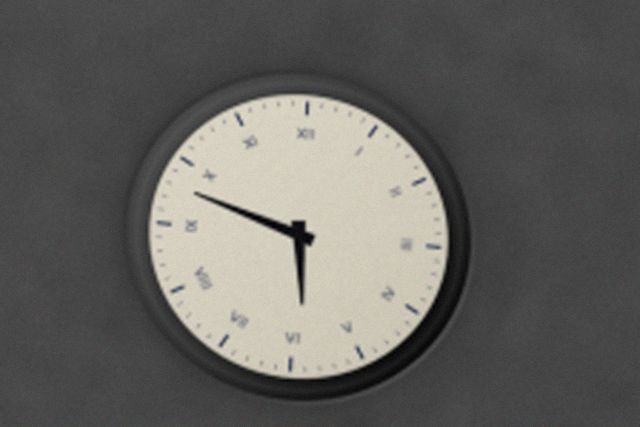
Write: 5:48
